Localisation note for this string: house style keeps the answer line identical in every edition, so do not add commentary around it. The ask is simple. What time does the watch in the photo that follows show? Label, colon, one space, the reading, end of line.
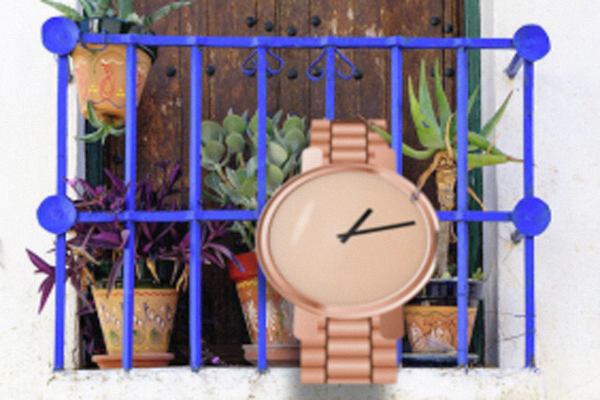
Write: 1:13
